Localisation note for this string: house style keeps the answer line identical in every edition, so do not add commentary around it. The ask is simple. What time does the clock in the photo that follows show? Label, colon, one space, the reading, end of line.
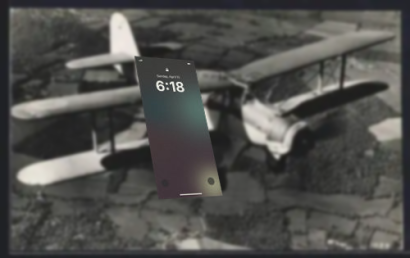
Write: 6:18
